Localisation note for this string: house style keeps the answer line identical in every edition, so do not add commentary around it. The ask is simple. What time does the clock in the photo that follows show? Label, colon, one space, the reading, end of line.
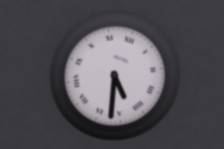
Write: 4:27
